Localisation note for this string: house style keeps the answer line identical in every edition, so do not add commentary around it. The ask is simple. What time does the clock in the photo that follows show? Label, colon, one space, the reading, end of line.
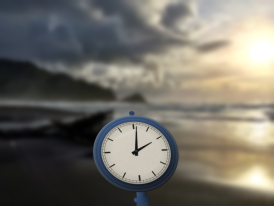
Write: 2:01
